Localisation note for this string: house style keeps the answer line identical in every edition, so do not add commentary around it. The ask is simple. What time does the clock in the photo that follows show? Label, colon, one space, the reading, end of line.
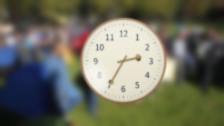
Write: 2:35
